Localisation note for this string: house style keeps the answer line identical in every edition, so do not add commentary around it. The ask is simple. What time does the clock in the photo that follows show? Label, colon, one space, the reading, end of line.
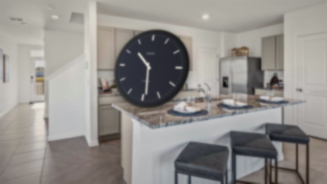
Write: 10:29
